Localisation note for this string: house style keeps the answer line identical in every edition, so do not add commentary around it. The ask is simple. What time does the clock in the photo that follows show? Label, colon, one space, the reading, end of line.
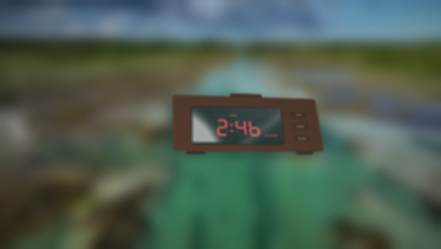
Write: 2:46
